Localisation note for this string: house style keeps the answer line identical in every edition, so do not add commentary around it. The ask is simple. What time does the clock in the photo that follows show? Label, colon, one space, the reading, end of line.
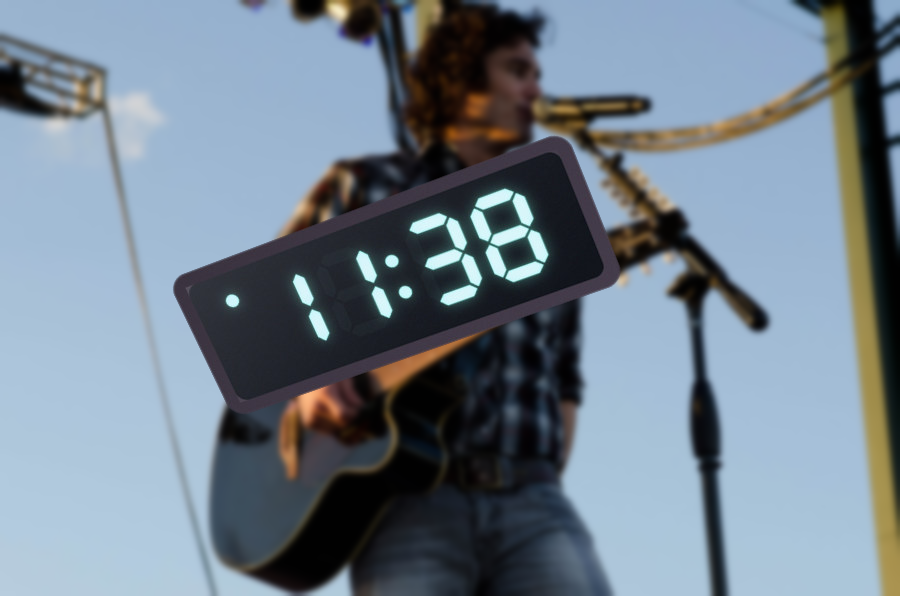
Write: 11:38
